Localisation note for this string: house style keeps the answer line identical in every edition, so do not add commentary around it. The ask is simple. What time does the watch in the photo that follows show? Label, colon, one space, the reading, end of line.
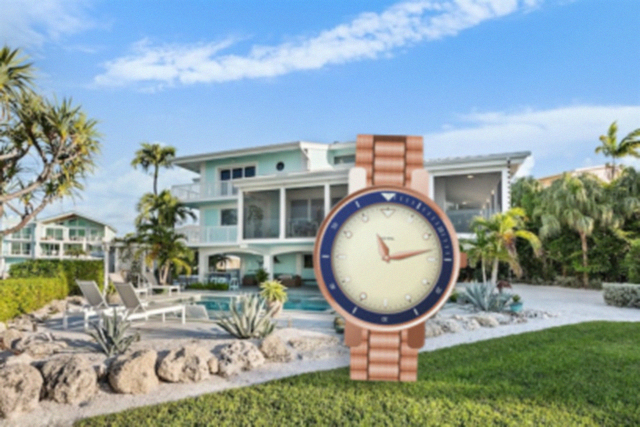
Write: 11:13
